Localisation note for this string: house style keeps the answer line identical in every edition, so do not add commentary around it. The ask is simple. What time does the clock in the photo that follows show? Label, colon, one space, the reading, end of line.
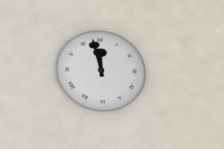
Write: 11:58
